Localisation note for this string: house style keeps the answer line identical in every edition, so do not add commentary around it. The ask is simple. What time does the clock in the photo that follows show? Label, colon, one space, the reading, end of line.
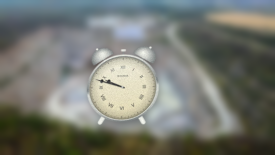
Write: 9:48
